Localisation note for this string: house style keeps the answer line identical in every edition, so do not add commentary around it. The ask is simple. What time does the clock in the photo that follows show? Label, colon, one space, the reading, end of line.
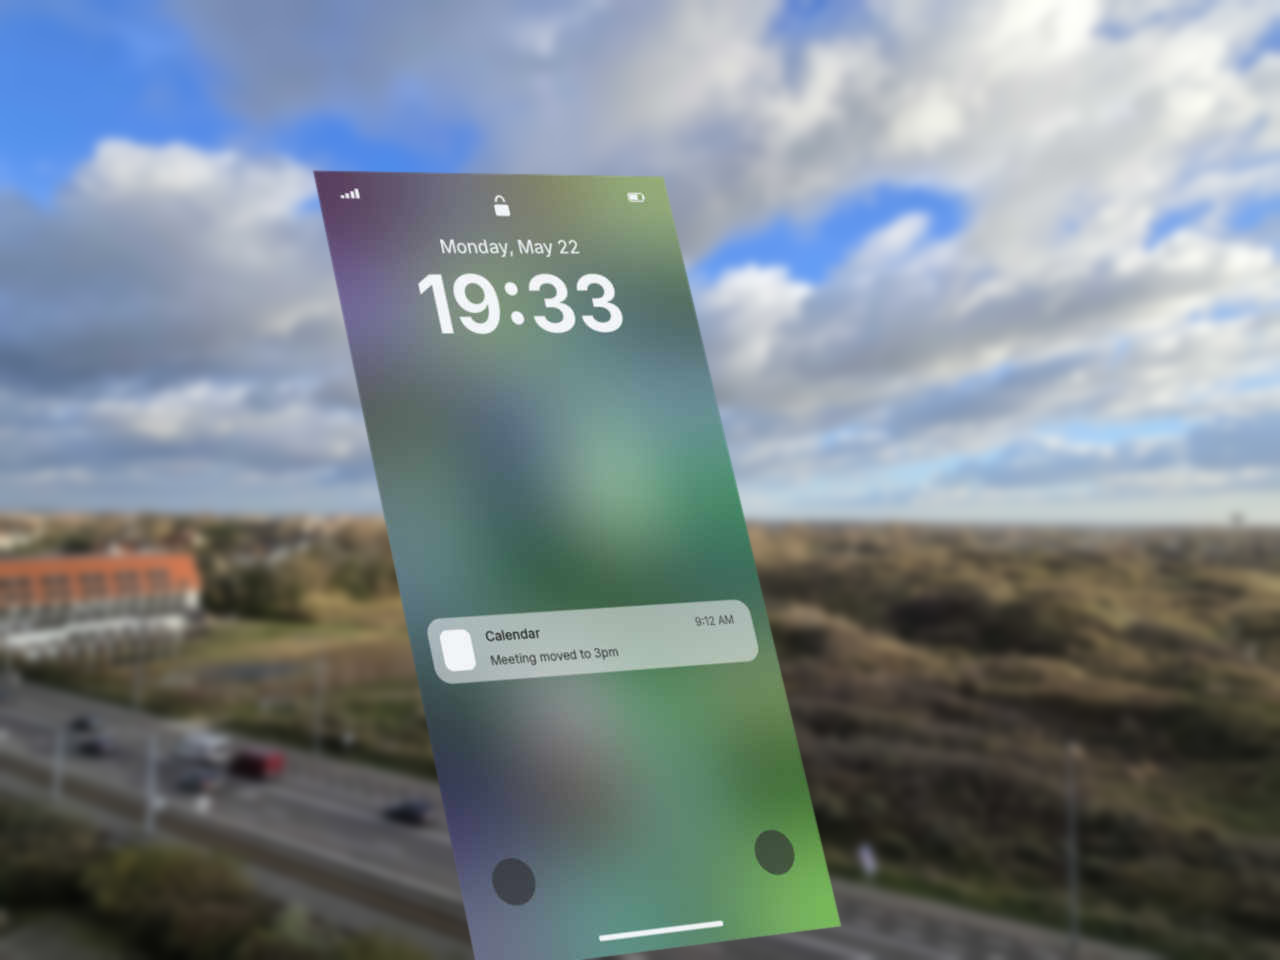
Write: 19:33
